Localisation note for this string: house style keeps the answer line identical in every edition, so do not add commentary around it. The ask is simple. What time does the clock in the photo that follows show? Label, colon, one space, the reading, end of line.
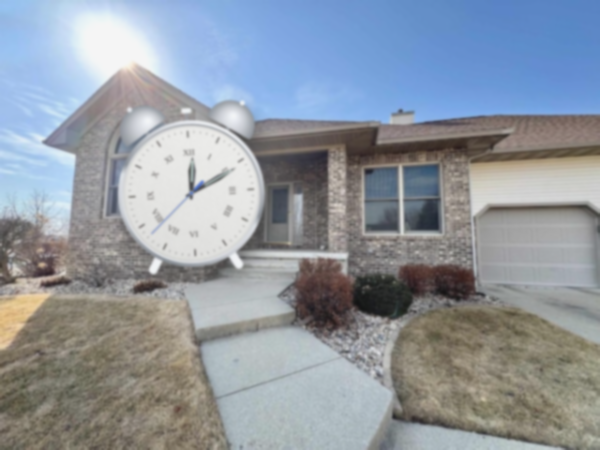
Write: 12:10:38
